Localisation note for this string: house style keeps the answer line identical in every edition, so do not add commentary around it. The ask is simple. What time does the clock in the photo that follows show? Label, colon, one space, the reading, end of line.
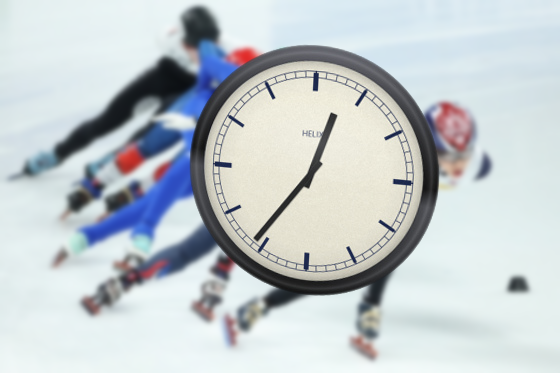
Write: 12:36
